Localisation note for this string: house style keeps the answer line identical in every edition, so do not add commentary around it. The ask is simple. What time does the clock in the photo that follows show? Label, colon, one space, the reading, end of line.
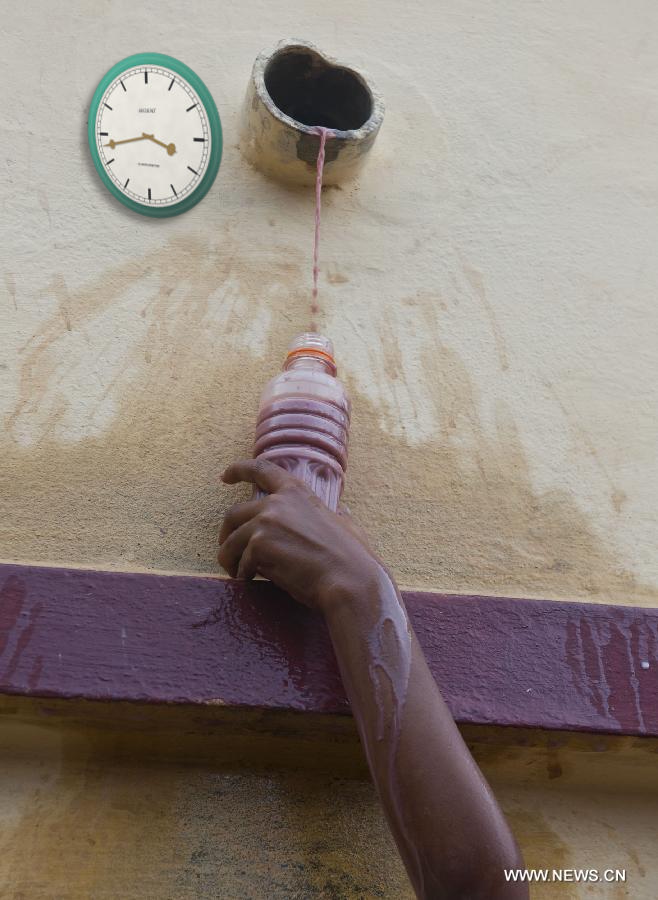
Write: 3:43
